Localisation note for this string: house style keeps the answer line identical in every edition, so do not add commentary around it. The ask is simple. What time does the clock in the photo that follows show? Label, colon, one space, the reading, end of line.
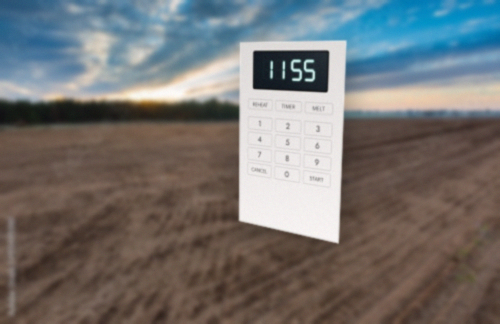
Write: 11:55
